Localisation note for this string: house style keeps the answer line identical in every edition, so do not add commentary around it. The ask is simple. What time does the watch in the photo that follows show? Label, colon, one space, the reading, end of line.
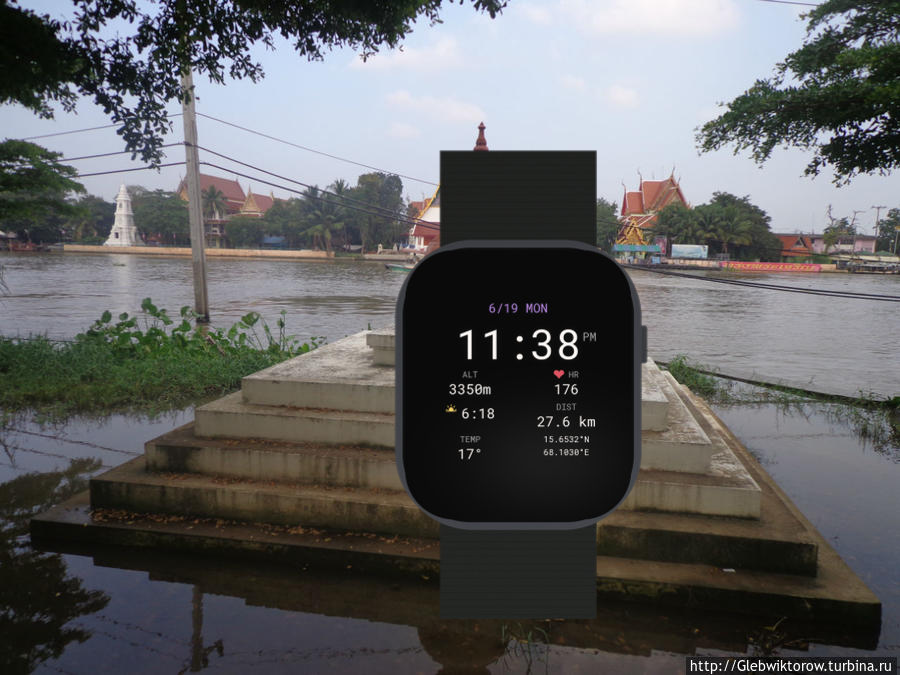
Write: 11:38
